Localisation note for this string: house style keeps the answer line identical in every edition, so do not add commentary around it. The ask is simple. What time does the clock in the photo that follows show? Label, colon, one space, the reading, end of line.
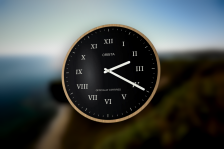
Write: 2:20
